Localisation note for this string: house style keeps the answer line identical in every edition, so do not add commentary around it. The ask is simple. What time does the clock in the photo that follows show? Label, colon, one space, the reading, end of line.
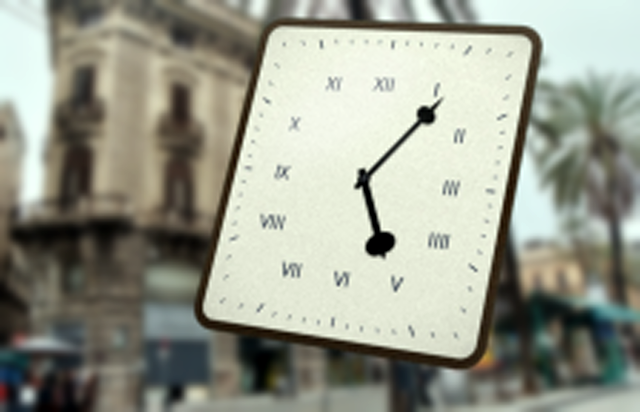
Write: 5:06
